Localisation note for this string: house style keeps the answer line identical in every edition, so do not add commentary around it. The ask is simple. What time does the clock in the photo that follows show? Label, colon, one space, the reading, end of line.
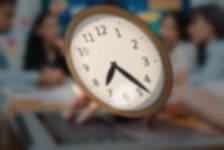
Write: 7:23
